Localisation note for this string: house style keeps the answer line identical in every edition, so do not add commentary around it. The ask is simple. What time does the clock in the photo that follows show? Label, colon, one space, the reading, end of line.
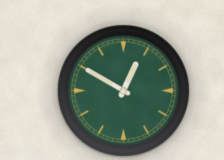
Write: 12:50
